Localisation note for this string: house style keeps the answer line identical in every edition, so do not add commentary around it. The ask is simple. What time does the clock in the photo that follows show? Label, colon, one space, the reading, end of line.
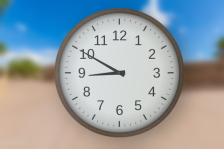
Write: 8:50
